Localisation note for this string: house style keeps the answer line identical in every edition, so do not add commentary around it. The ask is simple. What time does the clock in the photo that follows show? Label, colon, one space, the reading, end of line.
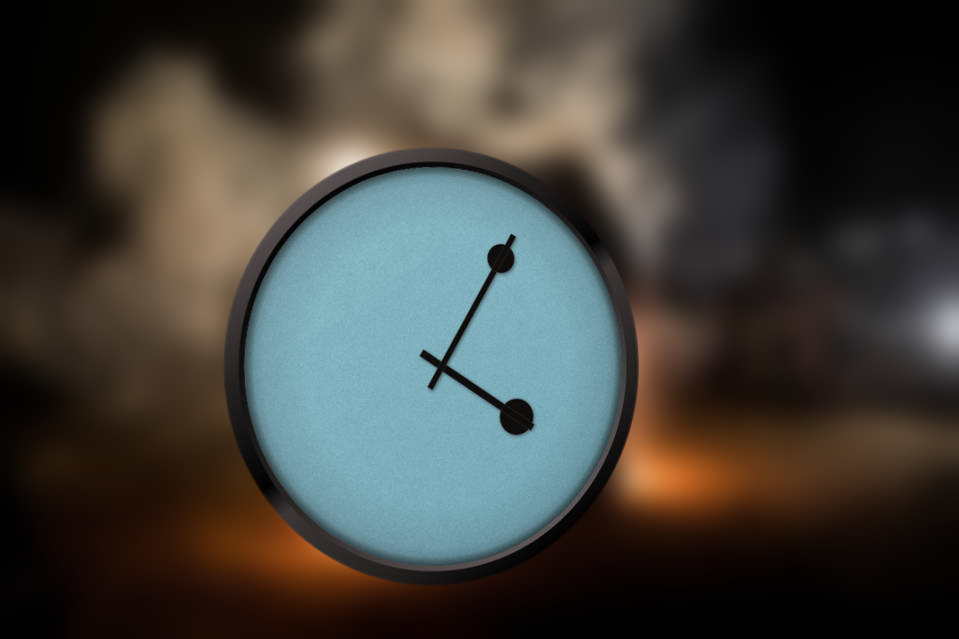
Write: 4:05
